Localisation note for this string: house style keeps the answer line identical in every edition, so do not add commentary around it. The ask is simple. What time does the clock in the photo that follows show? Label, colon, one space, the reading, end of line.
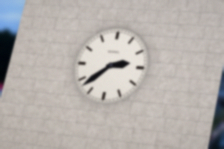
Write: 2:38
